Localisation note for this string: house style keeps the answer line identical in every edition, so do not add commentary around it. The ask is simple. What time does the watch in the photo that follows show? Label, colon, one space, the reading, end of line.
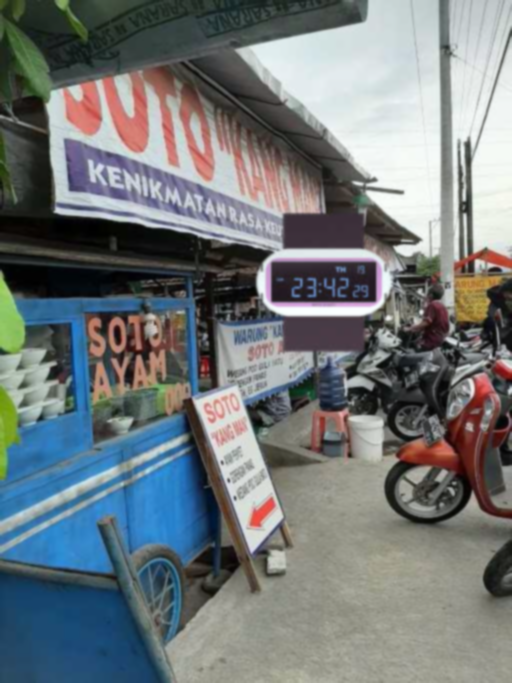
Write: 23:42
